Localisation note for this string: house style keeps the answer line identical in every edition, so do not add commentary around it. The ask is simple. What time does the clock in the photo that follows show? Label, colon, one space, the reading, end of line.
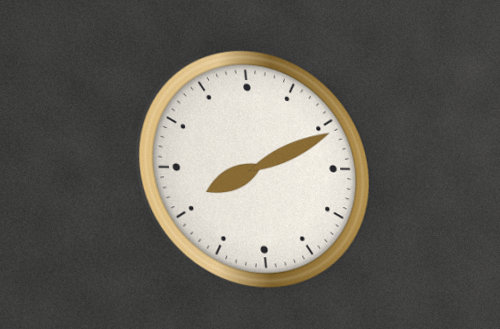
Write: 8:11
